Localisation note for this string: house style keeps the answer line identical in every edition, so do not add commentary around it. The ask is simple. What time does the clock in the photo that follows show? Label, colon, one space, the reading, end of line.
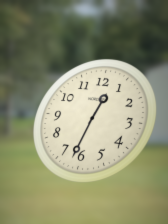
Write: 12:32
